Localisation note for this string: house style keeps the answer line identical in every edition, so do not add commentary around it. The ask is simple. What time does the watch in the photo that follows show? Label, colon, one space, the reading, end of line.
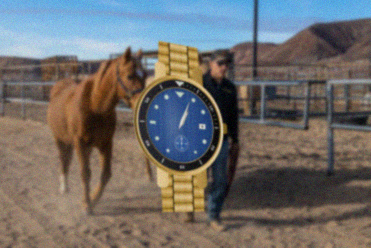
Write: 1:04
